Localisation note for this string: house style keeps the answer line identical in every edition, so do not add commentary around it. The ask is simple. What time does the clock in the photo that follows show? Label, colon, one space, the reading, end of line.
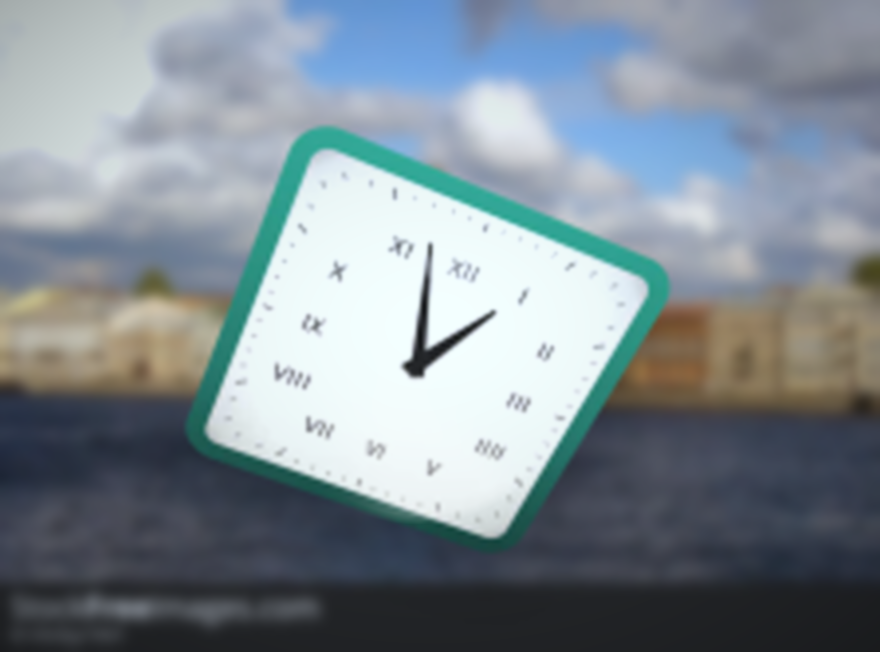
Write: 12:57
